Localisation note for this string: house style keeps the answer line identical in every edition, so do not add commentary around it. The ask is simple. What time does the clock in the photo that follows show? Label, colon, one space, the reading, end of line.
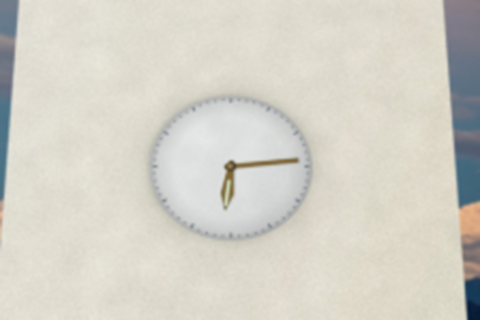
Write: 6:14
